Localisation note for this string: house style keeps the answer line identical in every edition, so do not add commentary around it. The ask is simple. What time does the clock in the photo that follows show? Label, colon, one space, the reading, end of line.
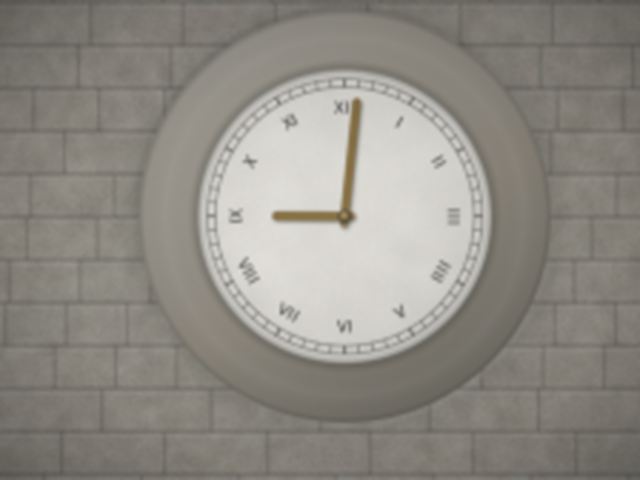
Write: 9:01
